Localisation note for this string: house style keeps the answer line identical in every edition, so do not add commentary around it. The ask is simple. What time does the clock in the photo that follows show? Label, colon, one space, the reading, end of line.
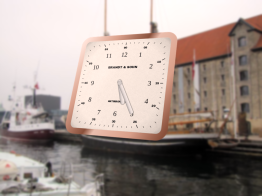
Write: 5:25
